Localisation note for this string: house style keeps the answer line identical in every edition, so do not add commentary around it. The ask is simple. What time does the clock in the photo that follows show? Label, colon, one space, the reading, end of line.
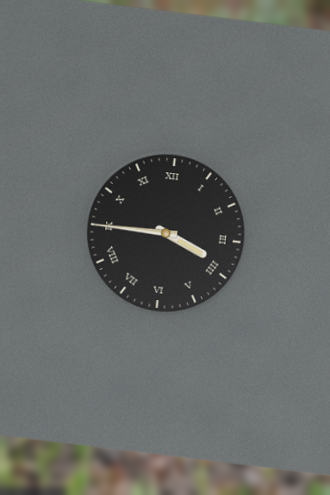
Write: 3:45
